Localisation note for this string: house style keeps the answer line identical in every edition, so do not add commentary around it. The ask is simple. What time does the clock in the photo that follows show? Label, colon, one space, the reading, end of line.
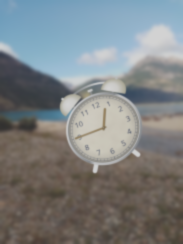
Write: 12:45
